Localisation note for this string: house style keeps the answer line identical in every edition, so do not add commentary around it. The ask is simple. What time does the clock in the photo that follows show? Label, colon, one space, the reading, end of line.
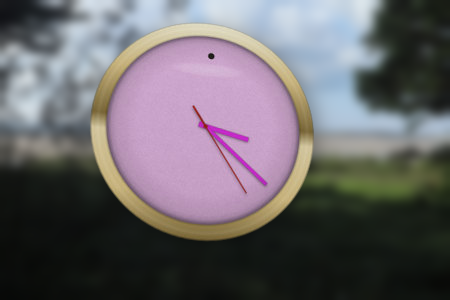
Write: 3:21:24
